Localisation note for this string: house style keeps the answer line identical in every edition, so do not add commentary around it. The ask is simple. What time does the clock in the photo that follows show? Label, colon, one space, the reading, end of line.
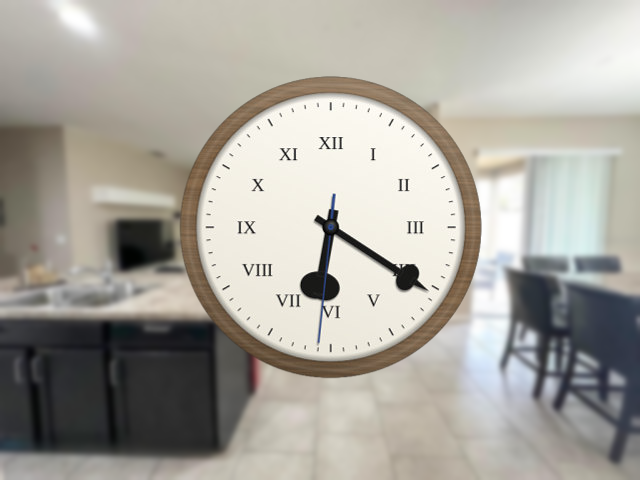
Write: 6:20:31
